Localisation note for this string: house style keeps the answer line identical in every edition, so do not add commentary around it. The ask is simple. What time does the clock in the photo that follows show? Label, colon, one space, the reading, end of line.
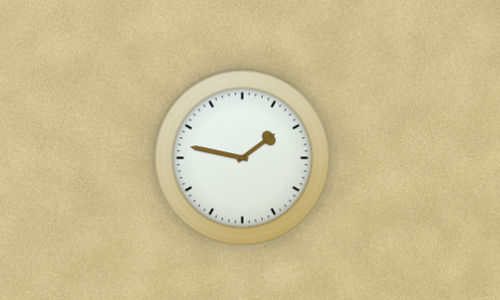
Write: 1:47
